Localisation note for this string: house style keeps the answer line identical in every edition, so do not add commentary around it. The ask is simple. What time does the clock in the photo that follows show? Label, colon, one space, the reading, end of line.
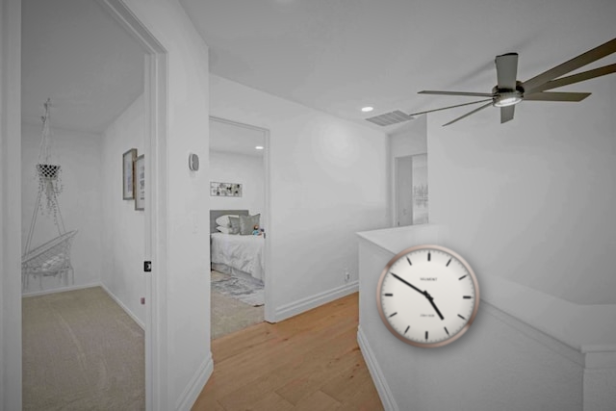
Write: 4:50
